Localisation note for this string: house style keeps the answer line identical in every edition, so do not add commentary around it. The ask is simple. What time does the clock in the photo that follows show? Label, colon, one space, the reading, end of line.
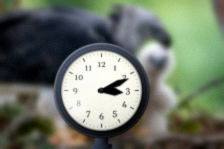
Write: 3:11
